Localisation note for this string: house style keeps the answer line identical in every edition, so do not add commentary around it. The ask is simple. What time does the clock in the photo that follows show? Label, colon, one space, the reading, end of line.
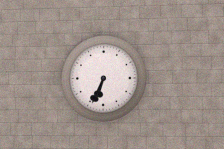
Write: 6:34
